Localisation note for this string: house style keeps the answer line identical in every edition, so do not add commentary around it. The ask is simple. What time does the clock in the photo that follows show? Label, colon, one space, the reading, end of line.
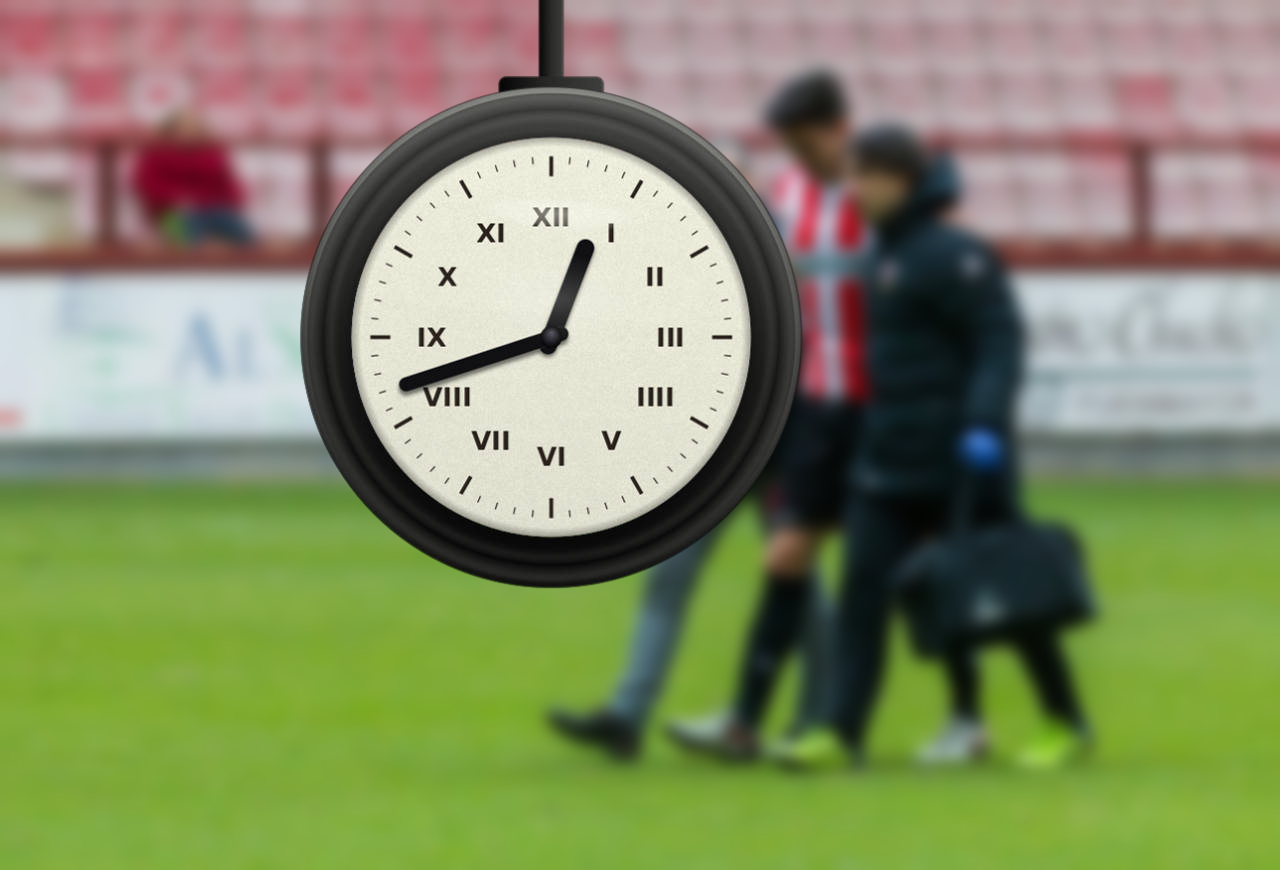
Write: 12:42
